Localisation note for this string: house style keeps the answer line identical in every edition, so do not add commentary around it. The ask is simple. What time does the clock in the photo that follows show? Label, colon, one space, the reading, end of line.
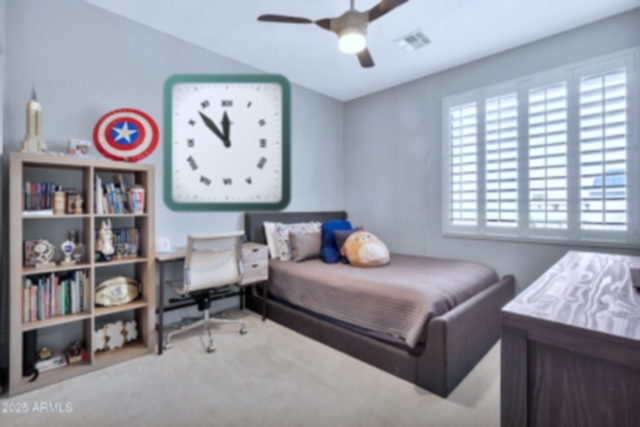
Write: 11:53
